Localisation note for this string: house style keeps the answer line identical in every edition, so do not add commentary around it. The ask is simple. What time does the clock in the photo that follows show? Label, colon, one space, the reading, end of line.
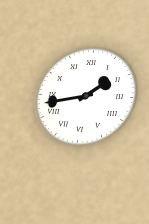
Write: 1:43
